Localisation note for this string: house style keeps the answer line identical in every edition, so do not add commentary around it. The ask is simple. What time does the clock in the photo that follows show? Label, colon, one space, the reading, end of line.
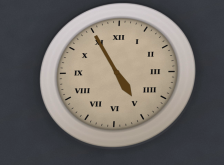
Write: 4:55
